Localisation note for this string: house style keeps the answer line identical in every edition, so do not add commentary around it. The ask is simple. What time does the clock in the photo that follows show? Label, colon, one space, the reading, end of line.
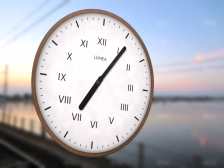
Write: 7:06
